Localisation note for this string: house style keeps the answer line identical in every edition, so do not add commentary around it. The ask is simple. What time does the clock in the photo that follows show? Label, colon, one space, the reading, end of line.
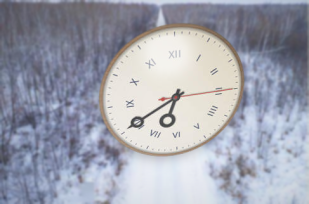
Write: 6:40:15
